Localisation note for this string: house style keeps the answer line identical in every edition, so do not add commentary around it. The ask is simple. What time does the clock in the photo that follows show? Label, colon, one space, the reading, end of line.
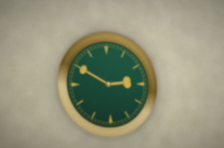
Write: 2:50
